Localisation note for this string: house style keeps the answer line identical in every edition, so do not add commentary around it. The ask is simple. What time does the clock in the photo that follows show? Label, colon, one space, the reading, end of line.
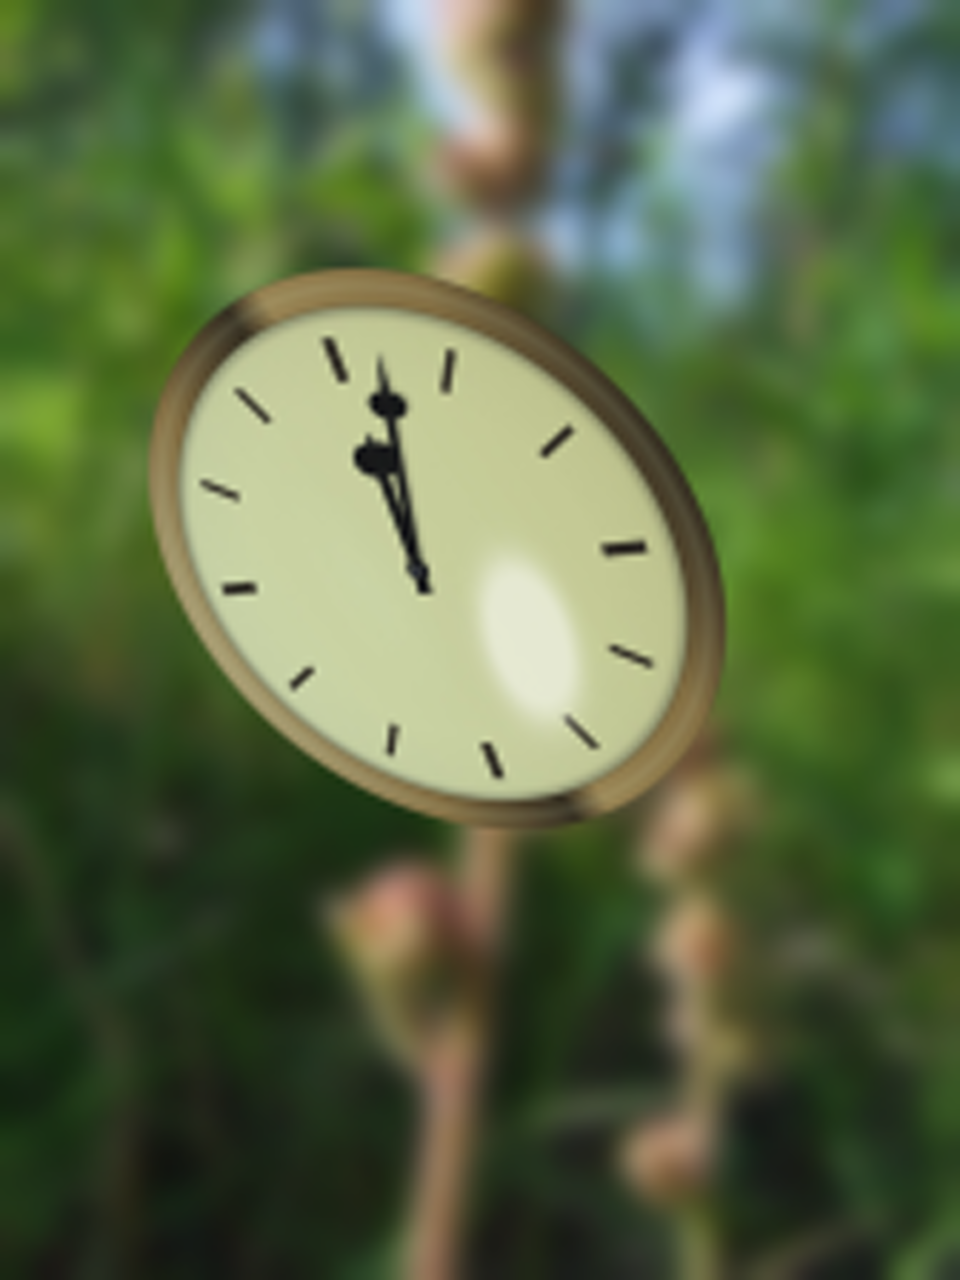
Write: 12:02
